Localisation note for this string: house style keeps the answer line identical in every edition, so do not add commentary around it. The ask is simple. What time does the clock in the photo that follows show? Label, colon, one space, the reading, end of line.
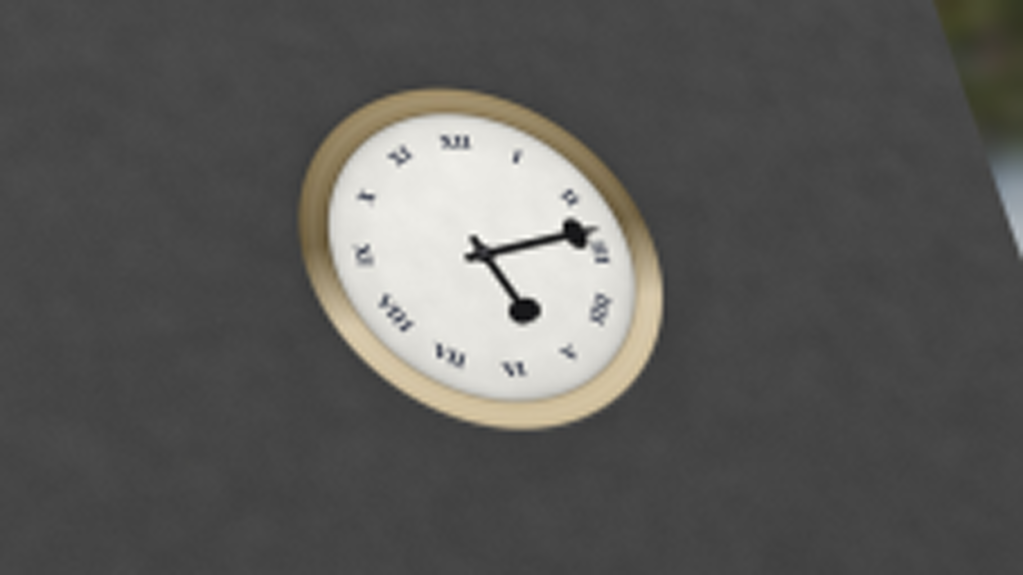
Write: 5:13
